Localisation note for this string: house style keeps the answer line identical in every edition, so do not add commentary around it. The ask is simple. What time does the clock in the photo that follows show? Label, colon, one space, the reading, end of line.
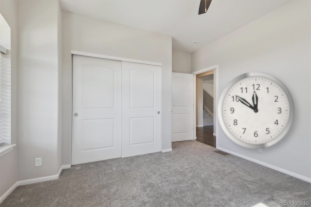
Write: 11:51
